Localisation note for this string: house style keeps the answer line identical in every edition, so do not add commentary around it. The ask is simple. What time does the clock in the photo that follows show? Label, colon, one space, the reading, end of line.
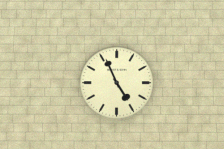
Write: 4:56
